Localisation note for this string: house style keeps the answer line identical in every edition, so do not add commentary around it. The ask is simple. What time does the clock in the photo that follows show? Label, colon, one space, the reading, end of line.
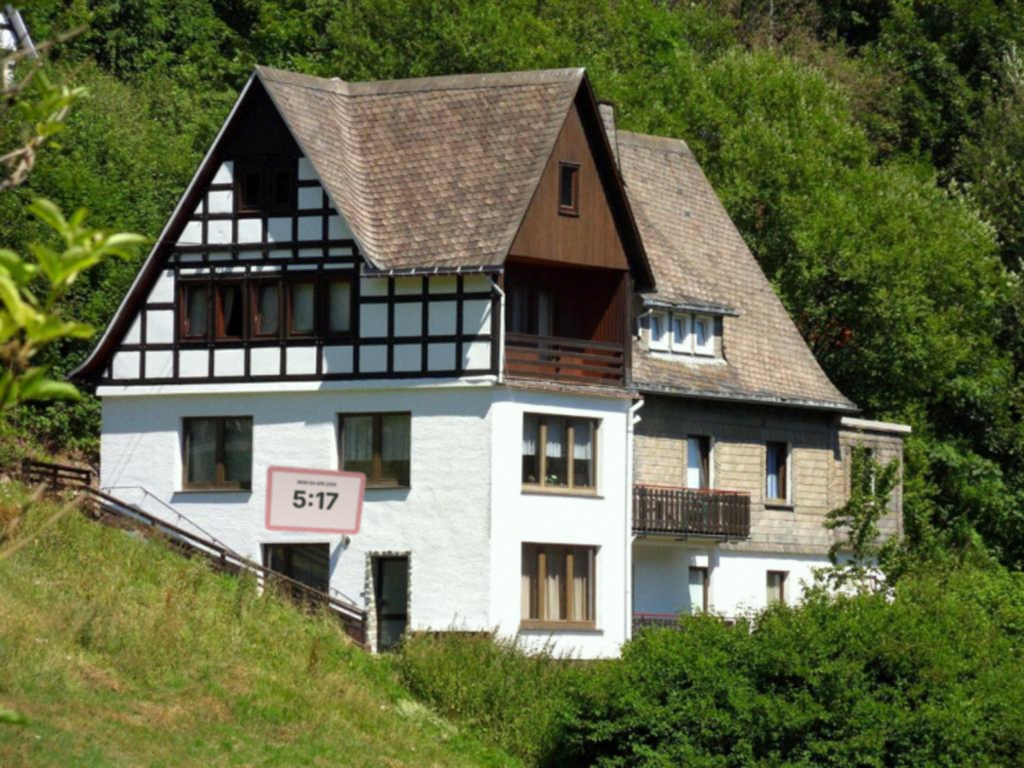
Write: 5:17
